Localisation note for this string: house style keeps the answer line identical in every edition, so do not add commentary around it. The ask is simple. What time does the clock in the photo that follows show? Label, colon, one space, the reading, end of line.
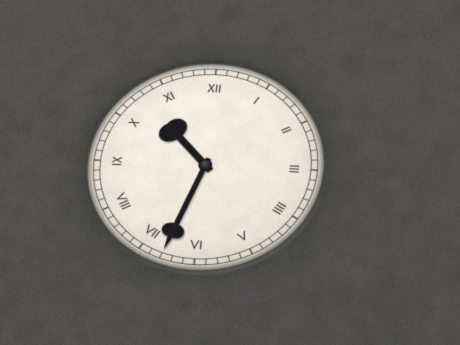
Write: 10:33
